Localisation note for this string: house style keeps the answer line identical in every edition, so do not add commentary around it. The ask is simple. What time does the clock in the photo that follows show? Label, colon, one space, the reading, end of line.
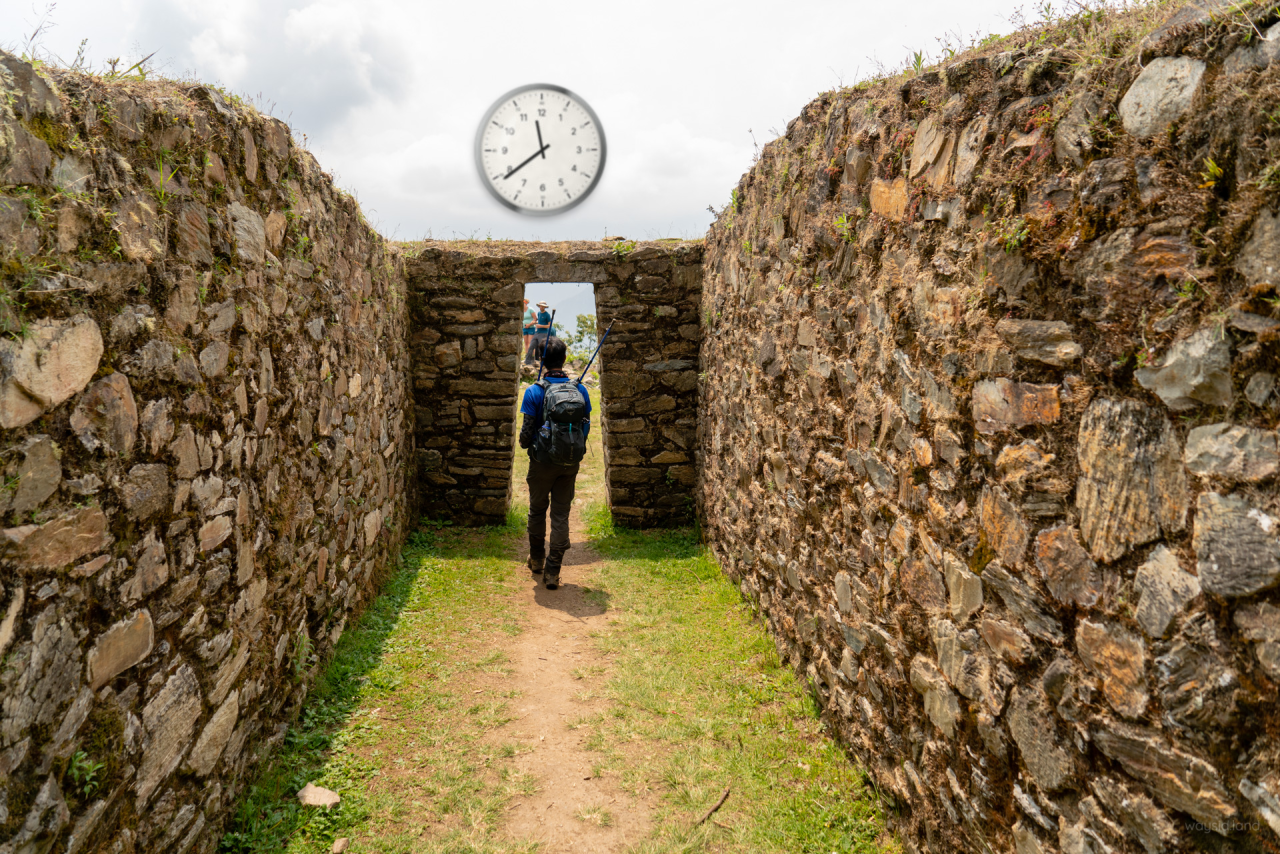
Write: 11:39
